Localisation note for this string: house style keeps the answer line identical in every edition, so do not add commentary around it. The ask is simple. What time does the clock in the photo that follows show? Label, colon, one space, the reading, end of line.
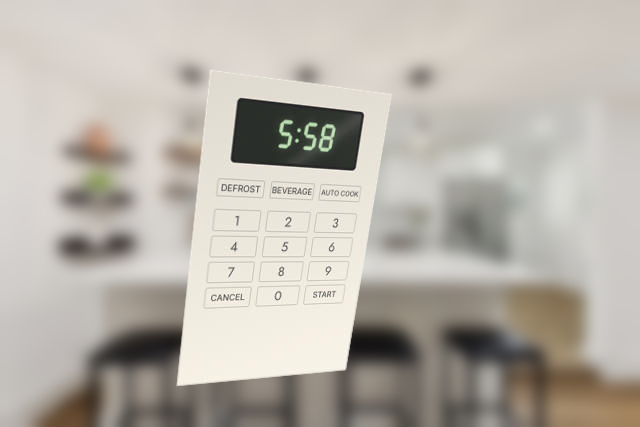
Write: 5:58
